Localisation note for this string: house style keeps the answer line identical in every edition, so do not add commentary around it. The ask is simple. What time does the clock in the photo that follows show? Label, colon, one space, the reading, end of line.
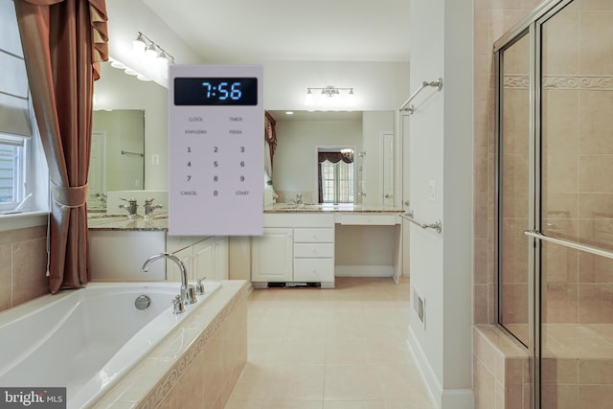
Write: 7:56
